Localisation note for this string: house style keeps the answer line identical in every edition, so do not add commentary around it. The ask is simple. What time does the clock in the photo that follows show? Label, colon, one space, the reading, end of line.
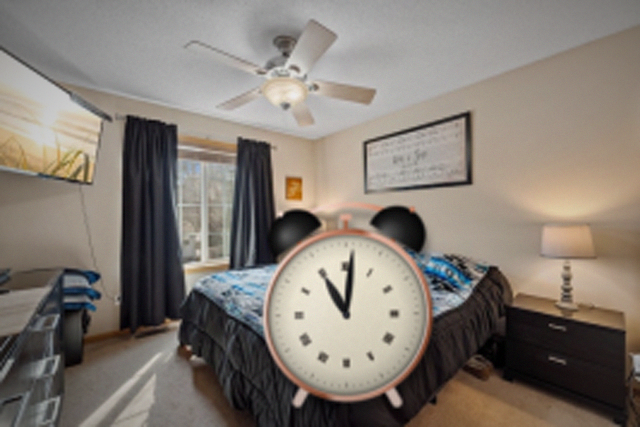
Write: 11:01
